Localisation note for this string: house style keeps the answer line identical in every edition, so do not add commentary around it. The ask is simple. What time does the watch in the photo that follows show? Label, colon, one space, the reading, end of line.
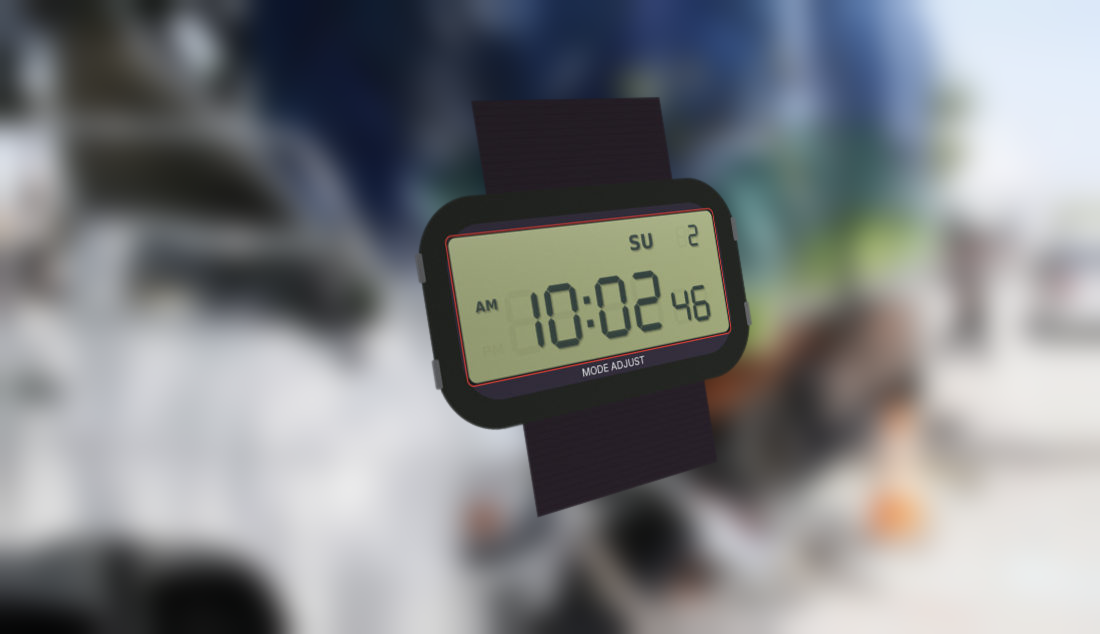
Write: 10:02:46
